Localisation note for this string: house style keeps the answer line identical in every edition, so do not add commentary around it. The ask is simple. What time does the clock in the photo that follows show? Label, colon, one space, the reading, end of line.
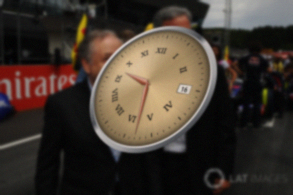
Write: 9:28
